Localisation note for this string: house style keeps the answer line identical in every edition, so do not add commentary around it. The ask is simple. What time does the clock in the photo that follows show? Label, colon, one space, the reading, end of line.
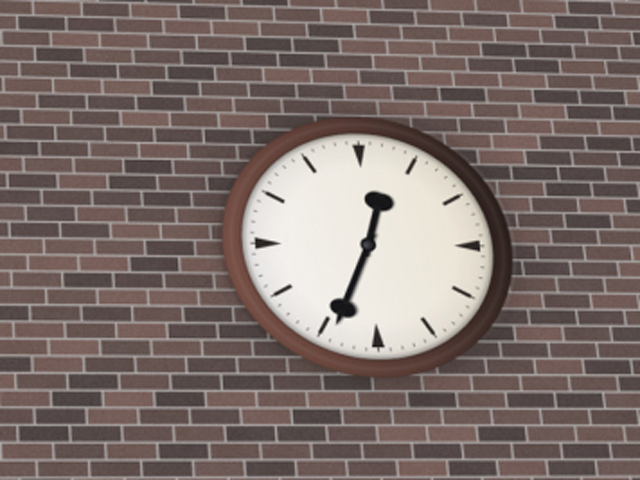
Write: 12:34
